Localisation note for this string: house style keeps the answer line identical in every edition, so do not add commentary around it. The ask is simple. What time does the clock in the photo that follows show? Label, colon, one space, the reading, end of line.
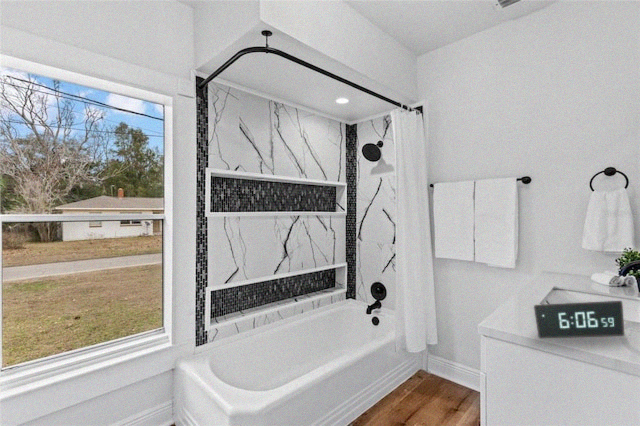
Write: 6:06
